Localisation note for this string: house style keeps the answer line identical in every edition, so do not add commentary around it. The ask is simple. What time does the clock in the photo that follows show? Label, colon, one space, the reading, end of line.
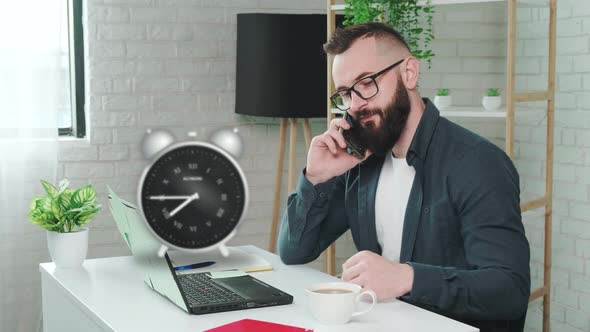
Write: 7:45
